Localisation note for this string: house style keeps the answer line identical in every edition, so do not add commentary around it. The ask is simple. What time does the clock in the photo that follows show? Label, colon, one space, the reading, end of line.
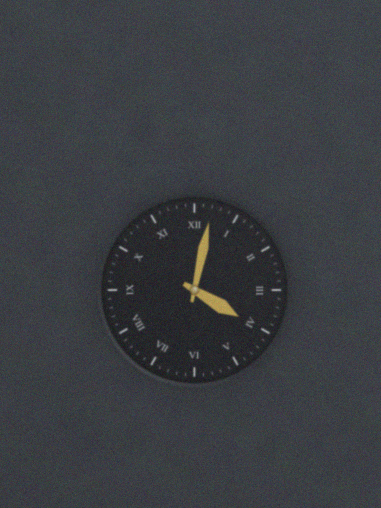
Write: 4:02
